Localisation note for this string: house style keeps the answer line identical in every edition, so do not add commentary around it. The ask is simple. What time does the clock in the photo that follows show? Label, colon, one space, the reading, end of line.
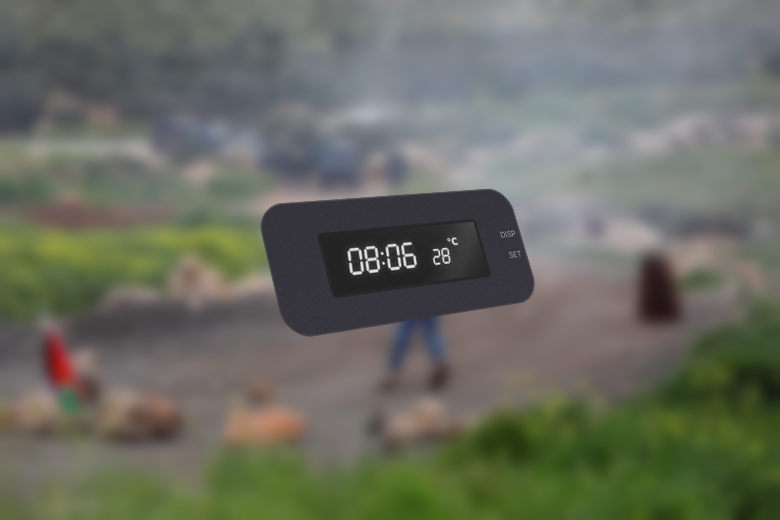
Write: 8:06
